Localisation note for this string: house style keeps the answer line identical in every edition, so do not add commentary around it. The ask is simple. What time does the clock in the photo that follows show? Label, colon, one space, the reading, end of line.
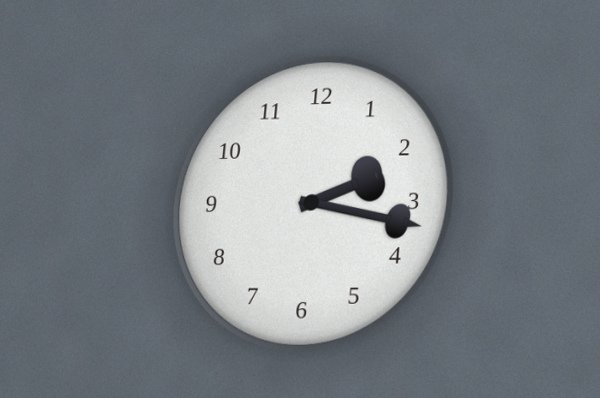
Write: 2:17
